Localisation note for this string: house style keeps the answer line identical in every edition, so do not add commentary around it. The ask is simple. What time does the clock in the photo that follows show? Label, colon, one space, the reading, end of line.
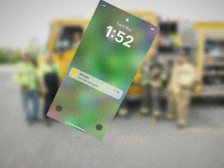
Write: 1:52
